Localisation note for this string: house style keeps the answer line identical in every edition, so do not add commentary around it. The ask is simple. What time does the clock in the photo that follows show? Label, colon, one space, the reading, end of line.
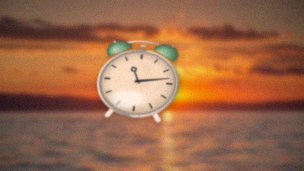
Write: 11:13
